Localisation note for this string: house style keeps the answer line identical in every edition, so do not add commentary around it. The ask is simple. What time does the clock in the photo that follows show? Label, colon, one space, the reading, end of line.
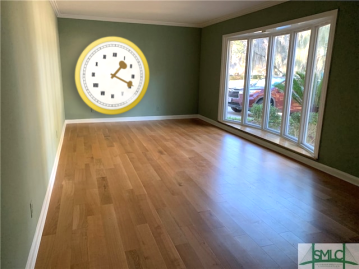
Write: 1:19
